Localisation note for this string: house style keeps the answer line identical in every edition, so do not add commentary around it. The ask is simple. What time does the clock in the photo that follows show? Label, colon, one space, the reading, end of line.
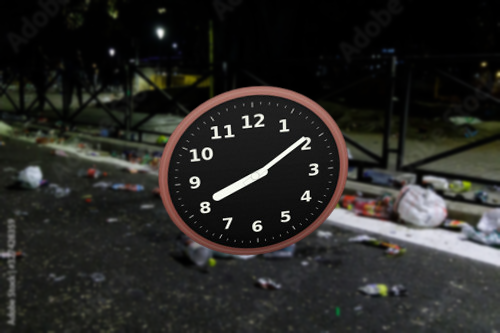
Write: 8:09
